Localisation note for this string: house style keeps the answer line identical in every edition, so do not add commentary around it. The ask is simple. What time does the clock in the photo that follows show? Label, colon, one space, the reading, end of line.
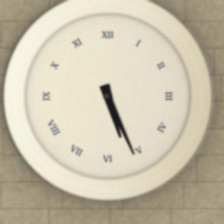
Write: 5:26
